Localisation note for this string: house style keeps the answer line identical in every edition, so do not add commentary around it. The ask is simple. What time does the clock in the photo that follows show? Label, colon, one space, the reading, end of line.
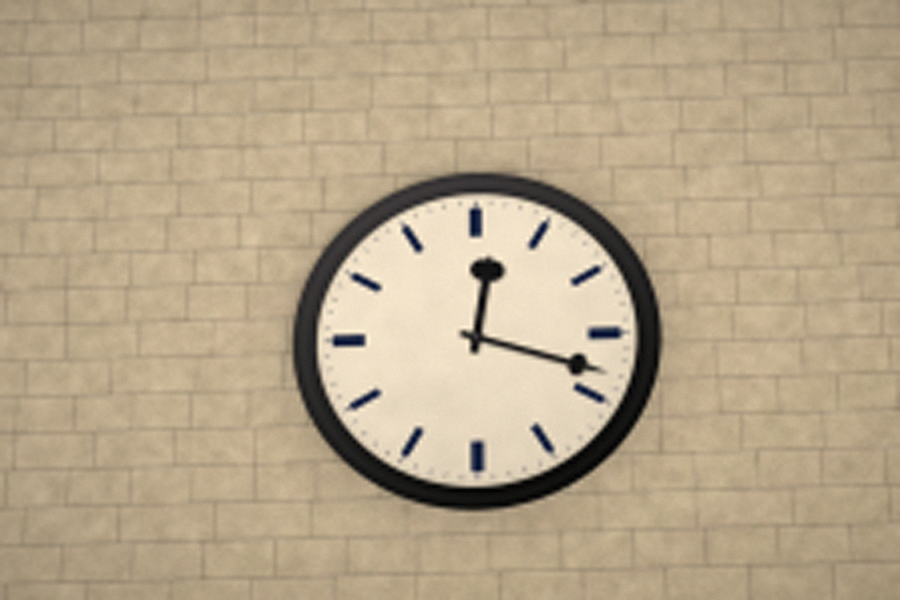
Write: 12:18
